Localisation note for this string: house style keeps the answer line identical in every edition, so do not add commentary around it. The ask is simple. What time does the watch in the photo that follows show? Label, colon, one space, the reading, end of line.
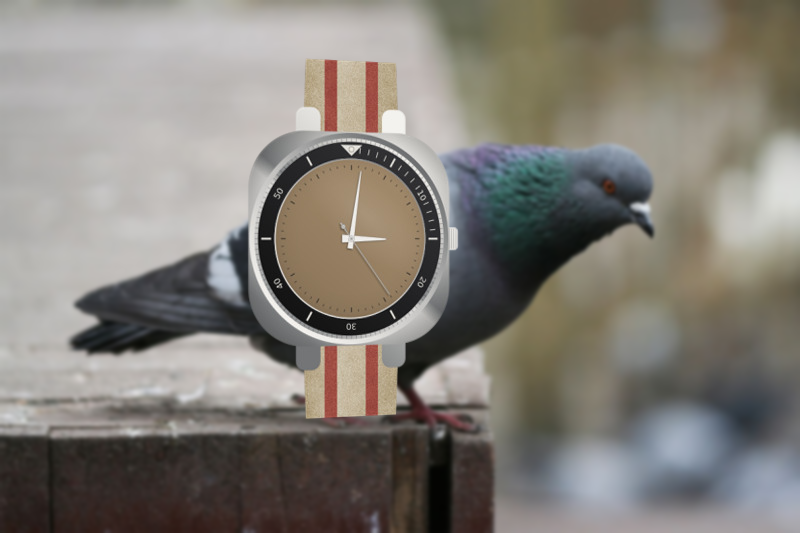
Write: 3:01:24
